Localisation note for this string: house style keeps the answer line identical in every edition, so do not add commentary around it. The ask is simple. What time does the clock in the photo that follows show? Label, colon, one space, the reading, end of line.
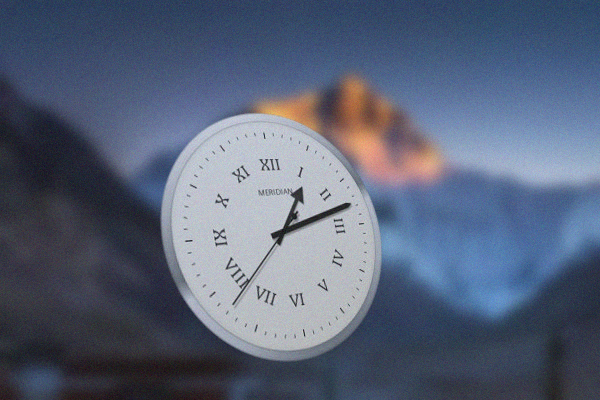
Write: 1:12:38
